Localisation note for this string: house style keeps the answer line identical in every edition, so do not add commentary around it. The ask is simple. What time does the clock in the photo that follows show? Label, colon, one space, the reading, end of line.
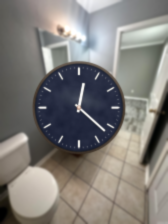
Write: 12:22
